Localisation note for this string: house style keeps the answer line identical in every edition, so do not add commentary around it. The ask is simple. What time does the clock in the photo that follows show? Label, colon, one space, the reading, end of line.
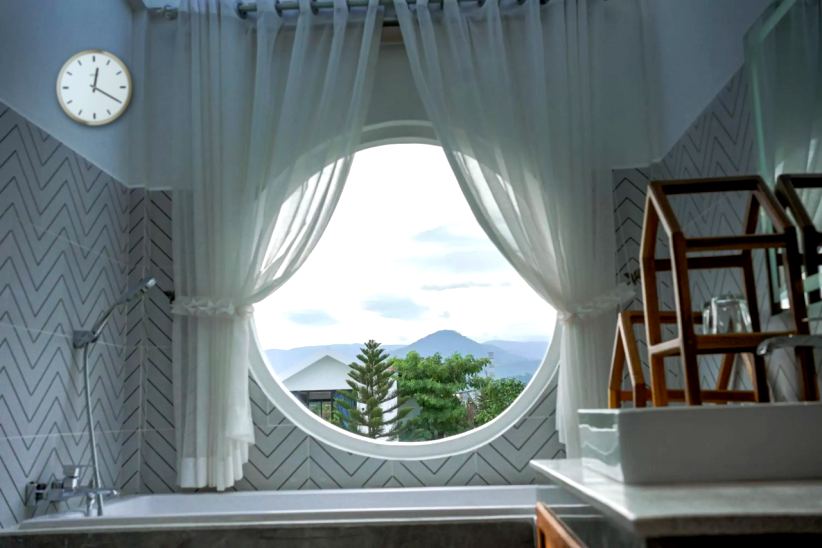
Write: 12:20
